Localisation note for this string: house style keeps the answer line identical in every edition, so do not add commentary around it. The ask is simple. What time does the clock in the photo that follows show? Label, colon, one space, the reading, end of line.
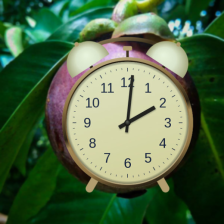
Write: 2:01
